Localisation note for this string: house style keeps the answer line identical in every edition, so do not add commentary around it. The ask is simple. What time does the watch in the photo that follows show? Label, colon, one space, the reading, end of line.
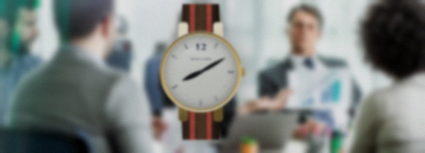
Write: 8:10
